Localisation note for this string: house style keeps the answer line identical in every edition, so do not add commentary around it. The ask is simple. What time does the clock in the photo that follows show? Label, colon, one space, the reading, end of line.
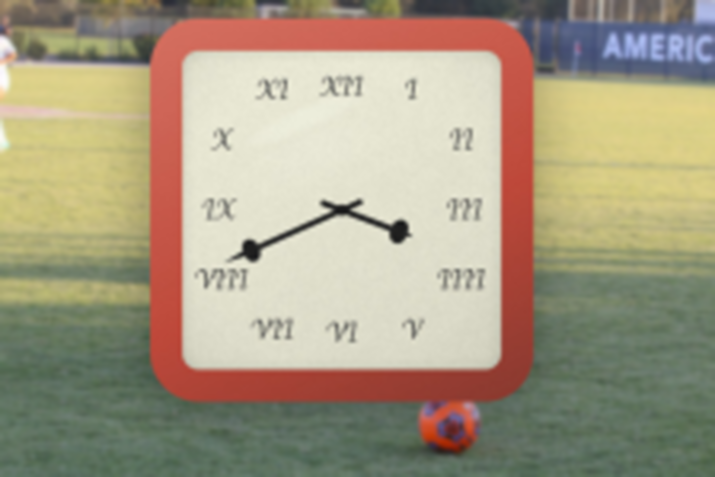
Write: 3:41
